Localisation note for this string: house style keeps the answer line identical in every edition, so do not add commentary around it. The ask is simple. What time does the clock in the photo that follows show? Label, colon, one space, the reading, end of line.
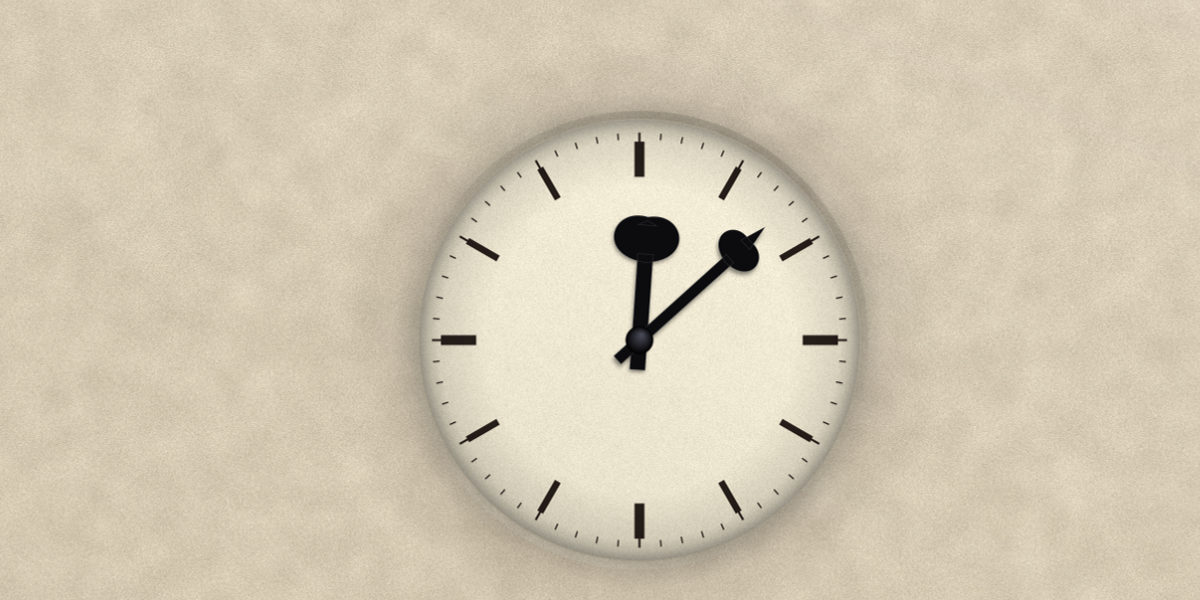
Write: 12:08
